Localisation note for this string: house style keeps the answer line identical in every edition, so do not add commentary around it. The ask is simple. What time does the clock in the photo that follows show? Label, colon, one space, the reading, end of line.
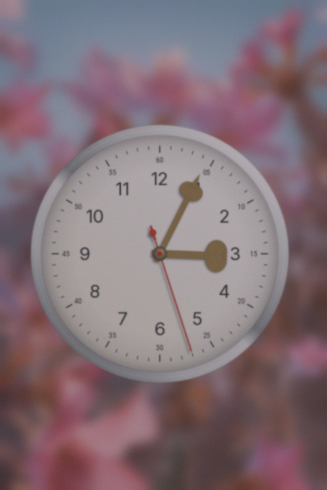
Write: 3:04:27
